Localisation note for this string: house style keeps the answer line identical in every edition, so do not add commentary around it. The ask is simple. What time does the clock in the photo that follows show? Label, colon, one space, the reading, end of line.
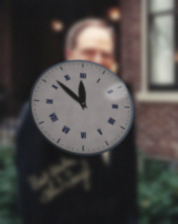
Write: 11:52
